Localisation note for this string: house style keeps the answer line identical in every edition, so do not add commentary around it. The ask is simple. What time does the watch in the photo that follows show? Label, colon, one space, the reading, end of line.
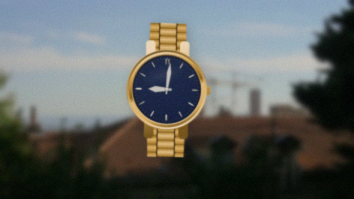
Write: 9:01
